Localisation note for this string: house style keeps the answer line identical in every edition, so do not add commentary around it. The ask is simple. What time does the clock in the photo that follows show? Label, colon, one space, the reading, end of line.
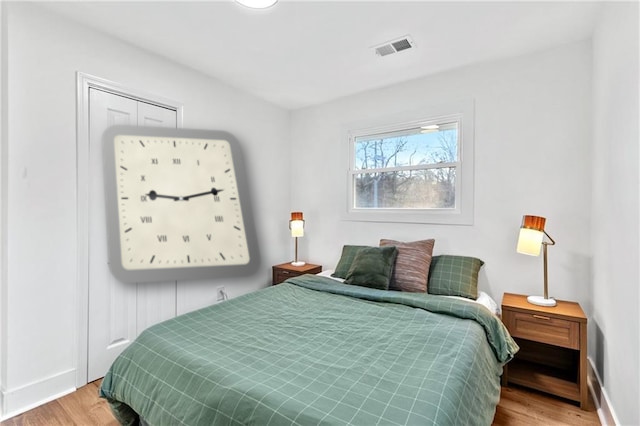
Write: 9:13
